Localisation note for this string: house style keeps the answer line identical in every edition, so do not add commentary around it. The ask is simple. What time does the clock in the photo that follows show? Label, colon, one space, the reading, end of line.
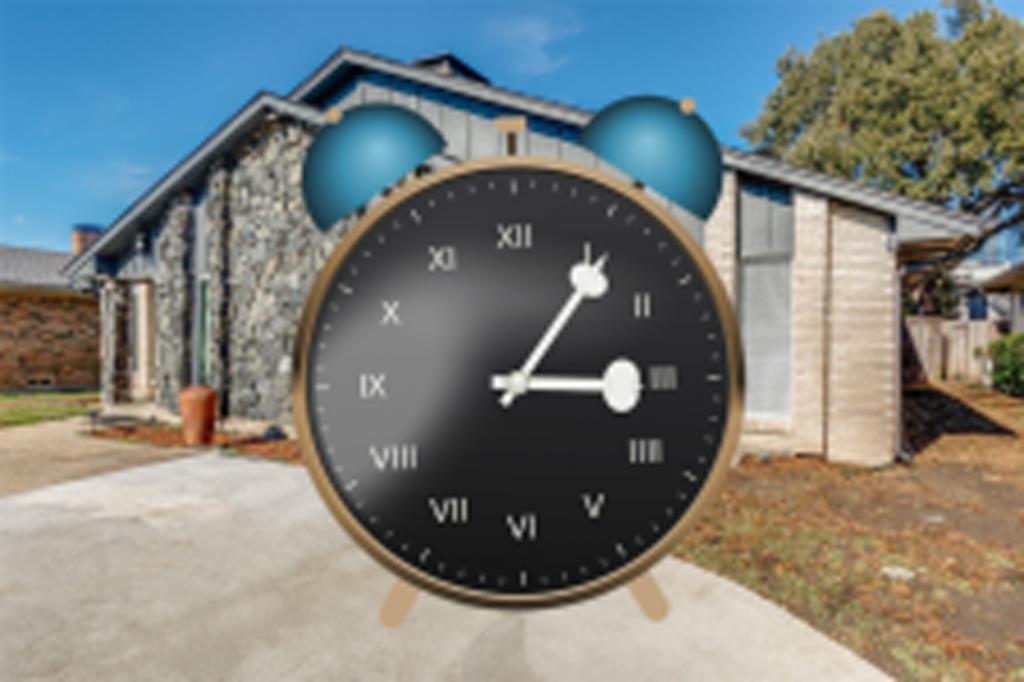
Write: 3:06
